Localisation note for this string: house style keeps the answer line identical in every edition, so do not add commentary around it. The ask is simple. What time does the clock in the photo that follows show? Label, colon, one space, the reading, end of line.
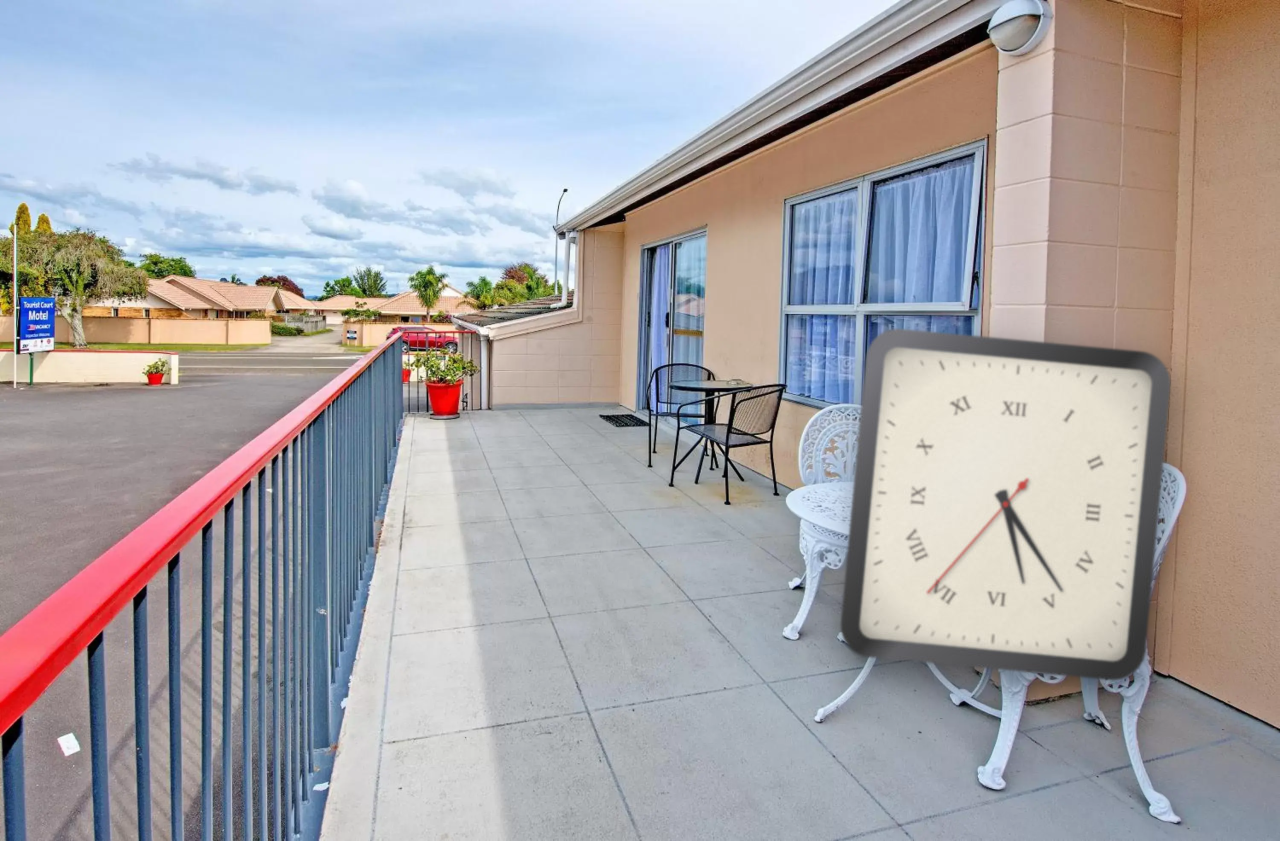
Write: 5:23:36
